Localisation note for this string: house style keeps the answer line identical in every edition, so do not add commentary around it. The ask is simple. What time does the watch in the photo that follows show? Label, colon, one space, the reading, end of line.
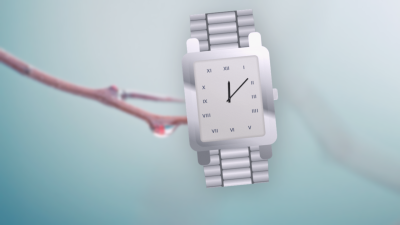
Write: 12:08
